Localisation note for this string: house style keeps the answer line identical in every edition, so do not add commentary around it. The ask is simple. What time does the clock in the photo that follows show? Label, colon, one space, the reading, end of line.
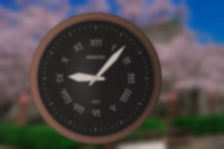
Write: 9:07
